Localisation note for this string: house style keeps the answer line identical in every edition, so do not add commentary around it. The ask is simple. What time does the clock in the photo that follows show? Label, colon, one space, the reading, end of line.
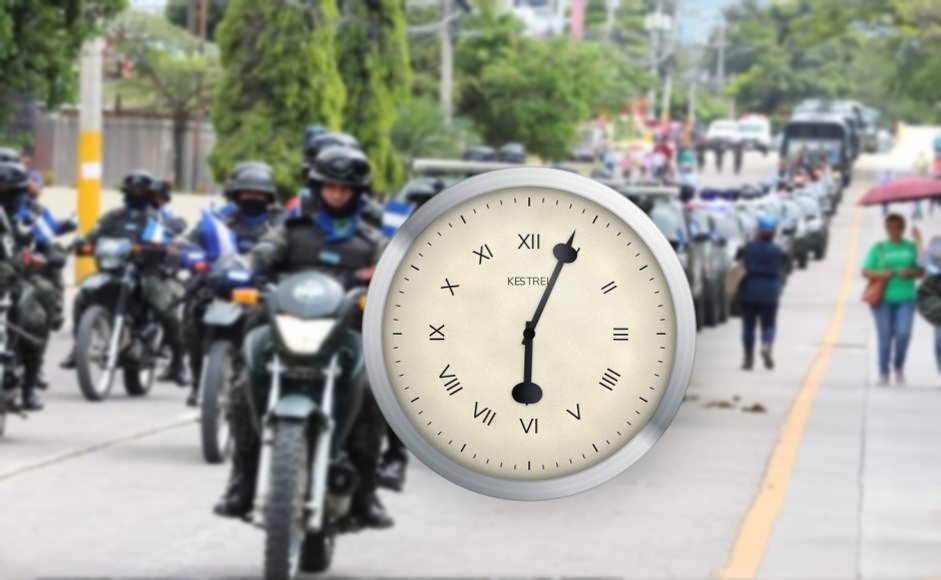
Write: 6:04
